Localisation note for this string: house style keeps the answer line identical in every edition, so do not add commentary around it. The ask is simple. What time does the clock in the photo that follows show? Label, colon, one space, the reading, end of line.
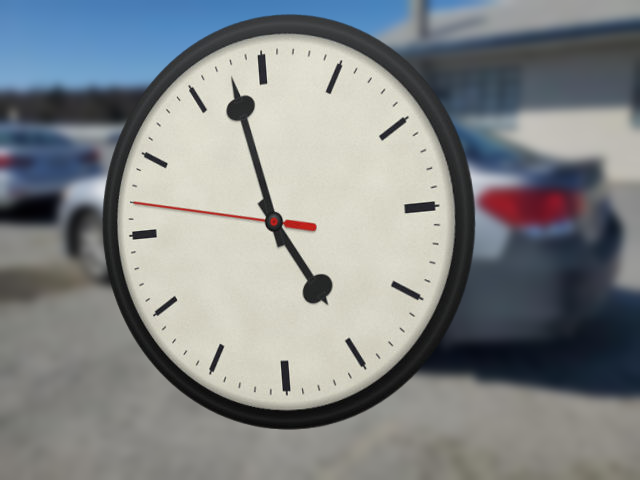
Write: 4:57:47
